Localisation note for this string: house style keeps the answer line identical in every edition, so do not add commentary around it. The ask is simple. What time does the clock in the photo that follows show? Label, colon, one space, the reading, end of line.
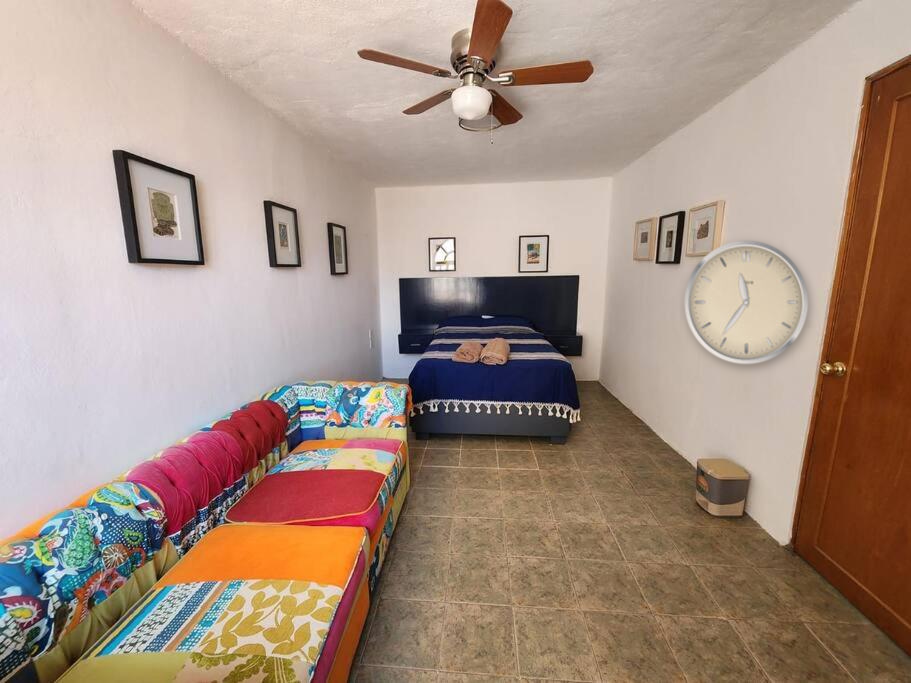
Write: 11:36
